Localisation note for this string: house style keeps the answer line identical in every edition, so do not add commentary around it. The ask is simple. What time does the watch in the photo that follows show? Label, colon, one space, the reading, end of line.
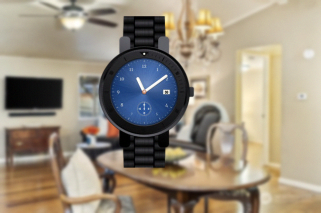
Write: 11:09
